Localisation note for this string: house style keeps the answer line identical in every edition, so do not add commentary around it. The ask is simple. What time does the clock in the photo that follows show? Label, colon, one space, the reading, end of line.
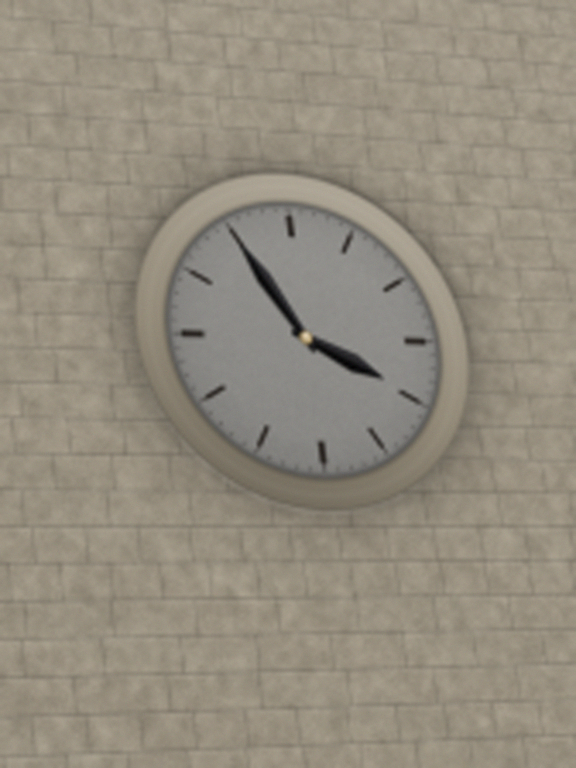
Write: 3:55
